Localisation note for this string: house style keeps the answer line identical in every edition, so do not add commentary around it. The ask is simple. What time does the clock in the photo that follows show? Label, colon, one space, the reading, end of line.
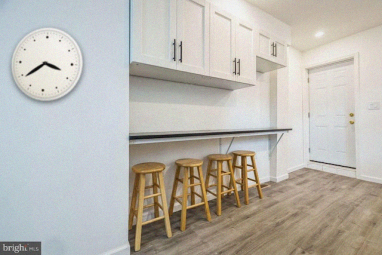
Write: 3:39
